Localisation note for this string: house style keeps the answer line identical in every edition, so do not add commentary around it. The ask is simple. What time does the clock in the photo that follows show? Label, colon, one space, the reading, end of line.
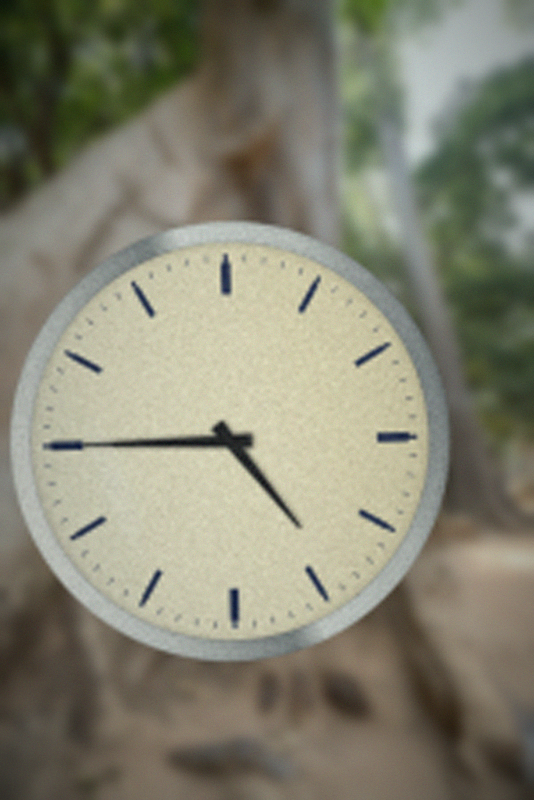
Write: 4:45
